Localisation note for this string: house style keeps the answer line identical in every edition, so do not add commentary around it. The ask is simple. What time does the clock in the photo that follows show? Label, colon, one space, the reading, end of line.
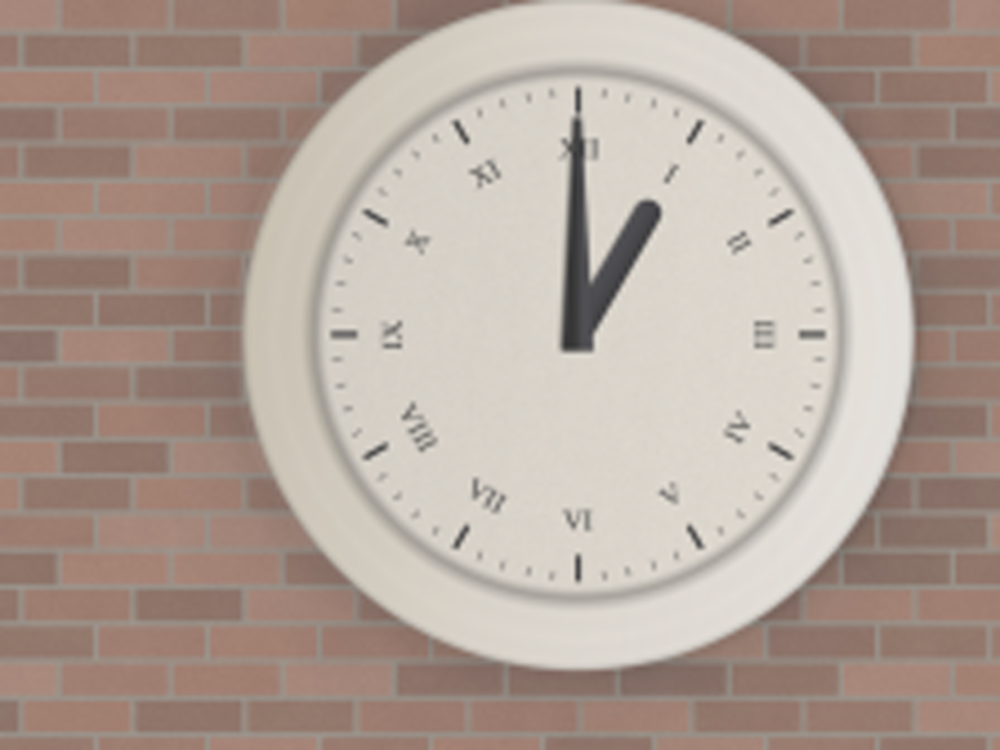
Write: 1:00
